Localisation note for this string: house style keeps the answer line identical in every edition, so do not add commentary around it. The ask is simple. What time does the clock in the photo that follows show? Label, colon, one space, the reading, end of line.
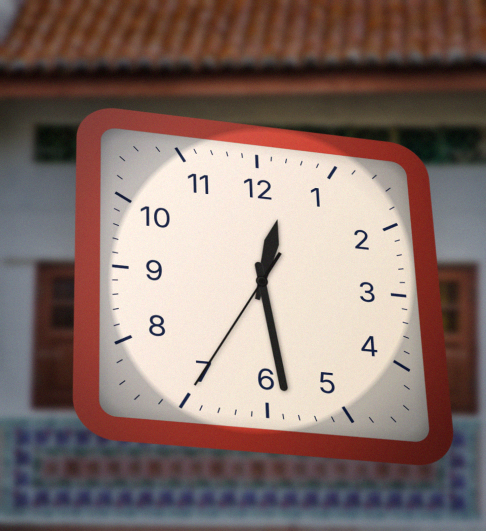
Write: 12:28:35
